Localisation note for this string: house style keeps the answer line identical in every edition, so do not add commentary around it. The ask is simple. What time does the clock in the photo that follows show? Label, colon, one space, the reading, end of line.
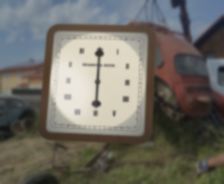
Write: 6:00
